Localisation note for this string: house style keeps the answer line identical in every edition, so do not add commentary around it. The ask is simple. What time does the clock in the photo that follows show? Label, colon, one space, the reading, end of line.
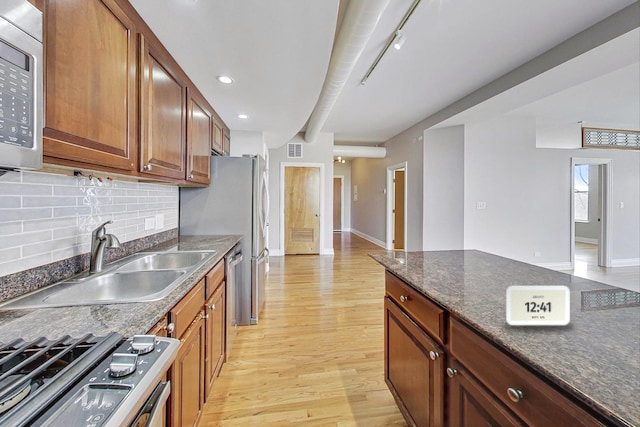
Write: 12:41
